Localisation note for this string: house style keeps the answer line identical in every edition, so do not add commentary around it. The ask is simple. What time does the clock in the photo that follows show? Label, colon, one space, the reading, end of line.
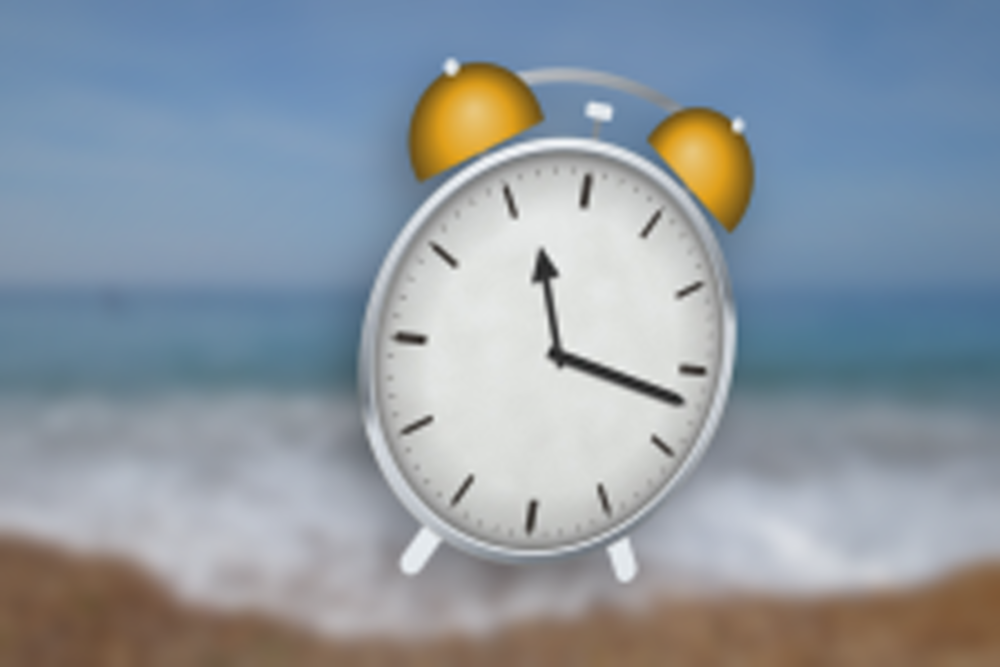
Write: 11:17
